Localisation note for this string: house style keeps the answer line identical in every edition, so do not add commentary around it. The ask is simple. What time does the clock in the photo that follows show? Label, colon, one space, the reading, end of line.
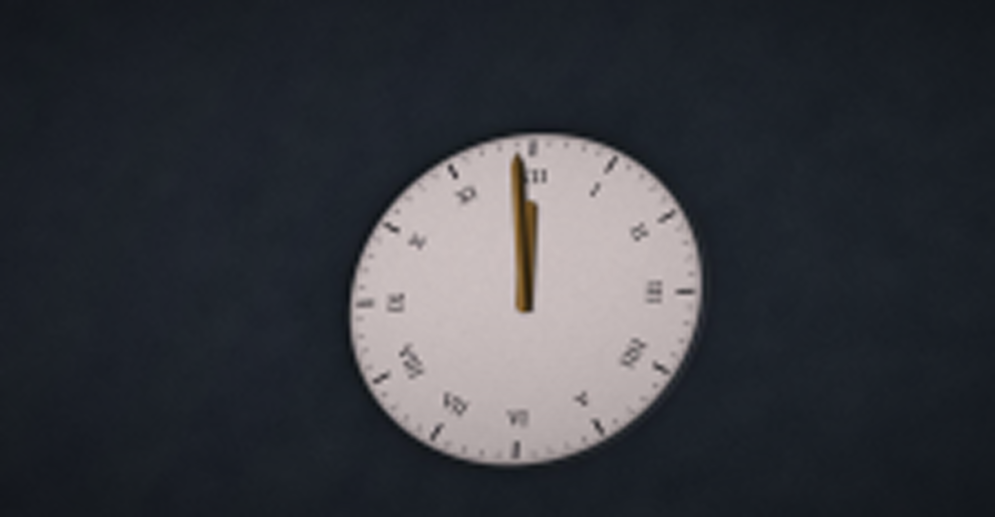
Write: 11:59
